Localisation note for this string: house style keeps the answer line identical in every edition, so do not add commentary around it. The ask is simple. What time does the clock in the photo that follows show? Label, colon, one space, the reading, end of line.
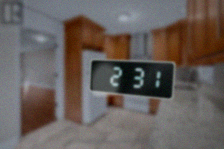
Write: 2:31
